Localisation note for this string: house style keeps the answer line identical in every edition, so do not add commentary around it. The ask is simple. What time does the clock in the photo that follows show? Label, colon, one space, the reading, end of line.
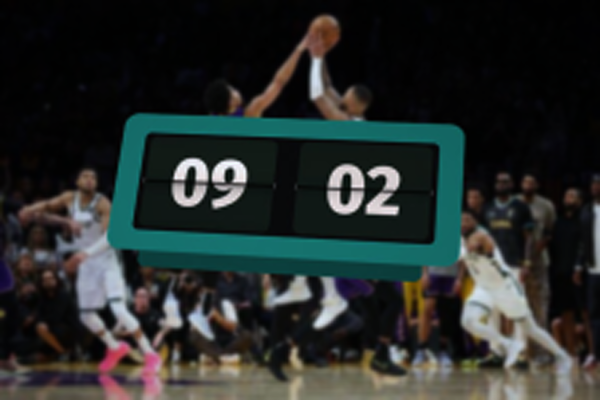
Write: 9:02
